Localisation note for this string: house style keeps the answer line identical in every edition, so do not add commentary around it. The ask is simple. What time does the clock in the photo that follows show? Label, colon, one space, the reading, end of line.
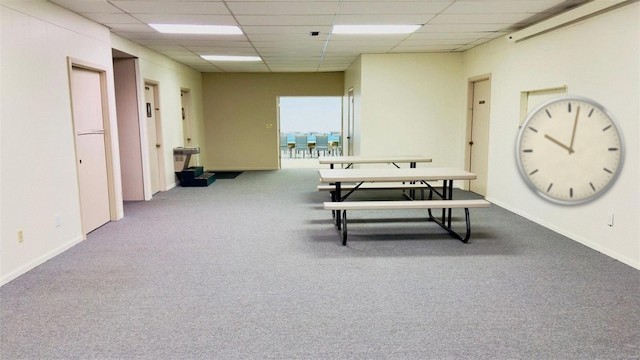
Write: 10:02
